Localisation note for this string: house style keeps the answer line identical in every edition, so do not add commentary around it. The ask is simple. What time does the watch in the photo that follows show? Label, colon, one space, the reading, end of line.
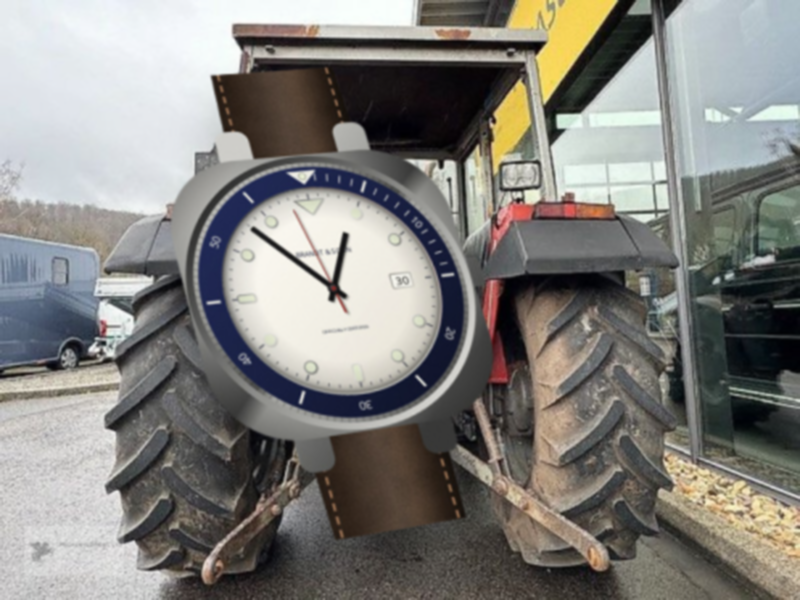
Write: 12:52:58
